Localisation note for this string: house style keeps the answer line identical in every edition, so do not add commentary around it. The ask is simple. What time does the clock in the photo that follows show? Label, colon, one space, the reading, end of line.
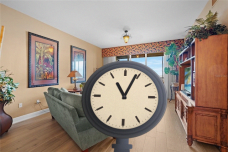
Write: 11:04
